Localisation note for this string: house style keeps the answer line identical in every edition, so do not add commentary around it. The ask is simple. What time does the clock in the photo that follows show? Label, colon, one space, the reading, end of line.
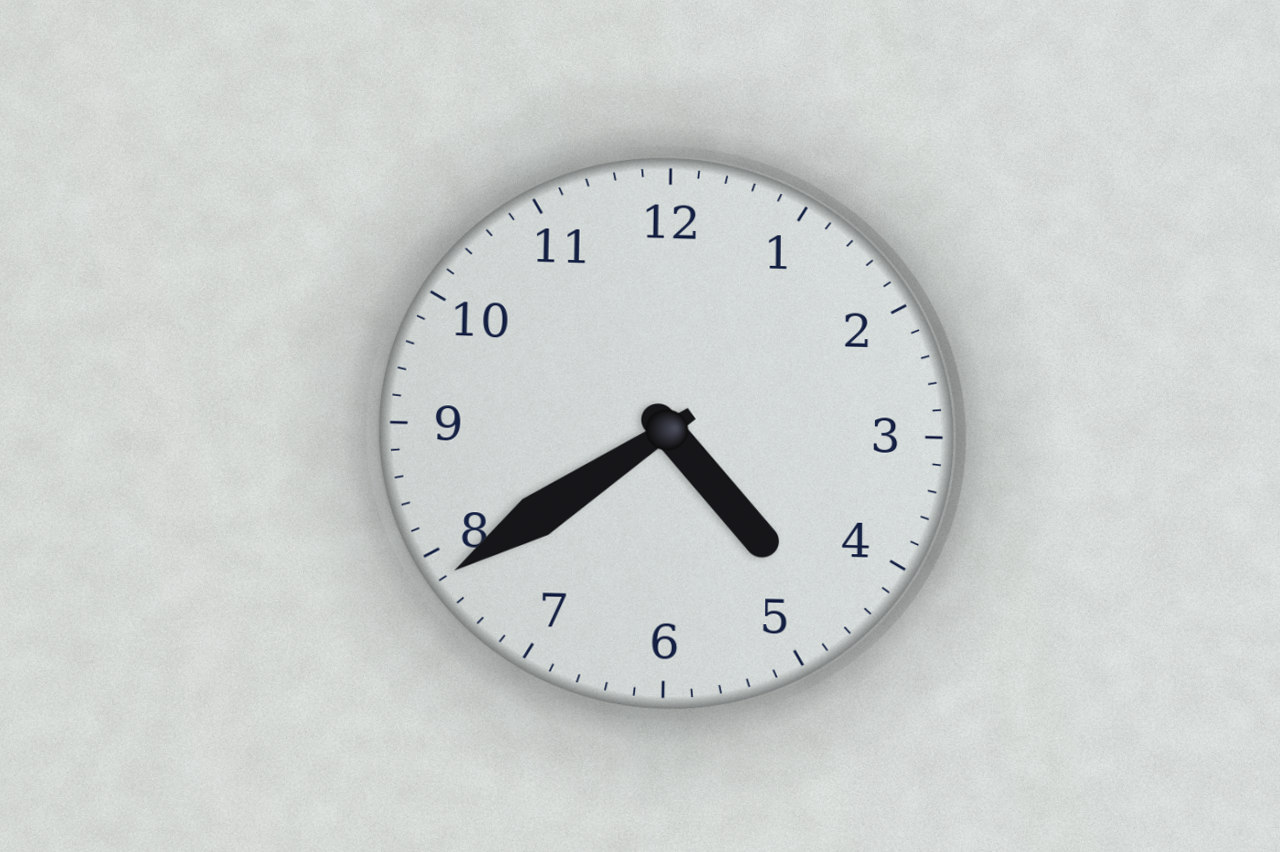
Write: 4:39
